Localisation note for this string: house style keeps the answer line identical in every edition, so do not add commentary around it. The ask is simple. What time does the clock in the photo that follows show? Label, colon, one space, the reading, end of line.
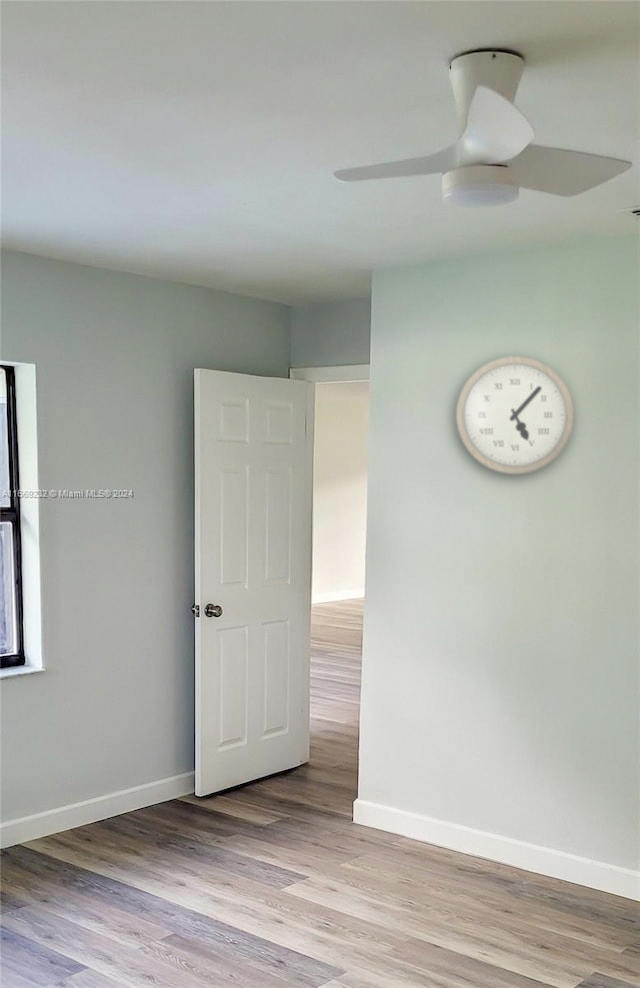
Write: 5:07
